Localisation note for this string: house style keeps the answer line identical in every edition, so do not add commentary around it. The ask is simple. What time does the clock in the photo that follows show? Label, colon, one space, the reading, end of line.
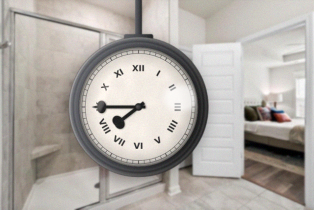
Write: 7:45
